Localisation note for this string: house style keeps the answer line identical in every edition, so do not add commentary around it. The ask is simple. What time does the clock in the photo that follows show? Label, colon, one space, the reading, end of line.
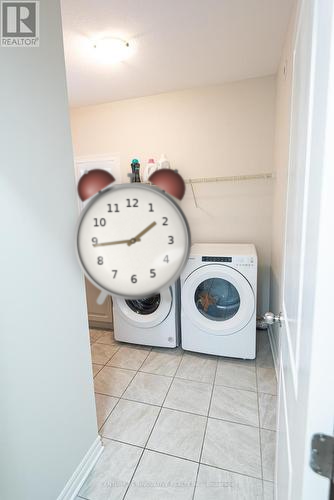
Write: 1:44
